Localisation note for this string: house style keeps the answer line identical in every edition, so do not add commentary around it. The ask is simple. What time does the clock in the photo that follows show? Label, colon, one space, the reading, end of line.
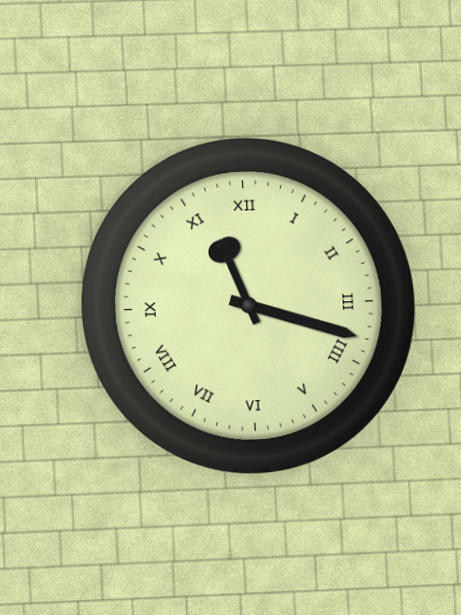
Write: 11:18
